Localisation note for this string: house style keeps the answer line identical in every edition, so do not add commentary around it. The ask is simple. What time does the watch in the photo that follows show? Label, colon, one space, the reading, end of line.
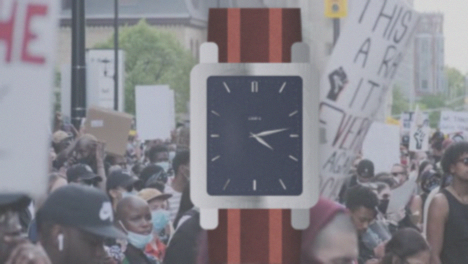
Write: 4:13
